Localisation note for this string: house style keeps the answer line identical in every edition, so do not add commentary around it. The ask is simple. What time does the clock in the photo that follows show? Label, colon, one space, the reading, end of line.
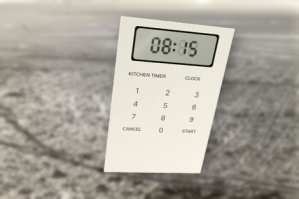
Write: 8:15
